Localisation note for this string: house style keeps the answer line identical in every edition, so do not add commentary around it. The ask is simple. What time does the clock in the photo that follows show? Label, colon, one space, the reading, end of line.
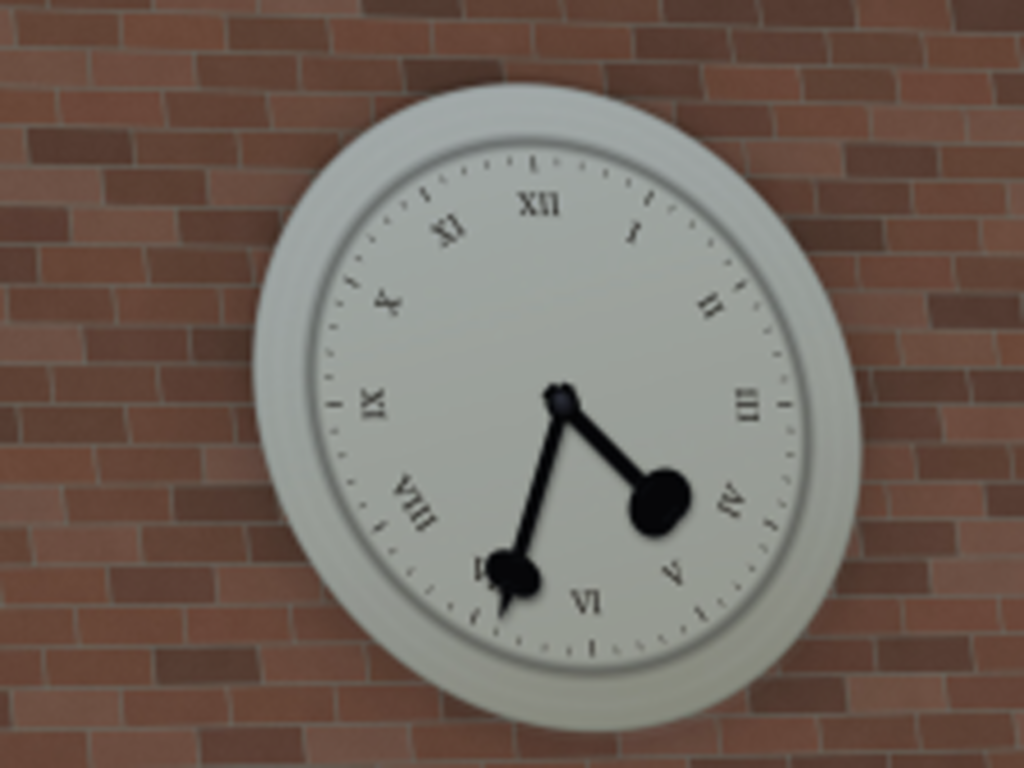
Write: 4:34
